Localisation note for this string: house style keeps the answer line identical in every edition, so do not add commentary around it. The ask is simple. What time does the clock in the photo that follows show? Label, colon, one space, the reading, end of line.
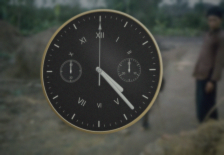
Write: 4:23
